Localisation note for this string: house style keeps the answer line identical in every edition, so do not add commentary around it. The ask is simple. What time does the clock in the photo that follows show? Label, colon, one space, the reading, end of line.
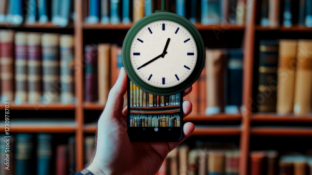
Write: 12:40
